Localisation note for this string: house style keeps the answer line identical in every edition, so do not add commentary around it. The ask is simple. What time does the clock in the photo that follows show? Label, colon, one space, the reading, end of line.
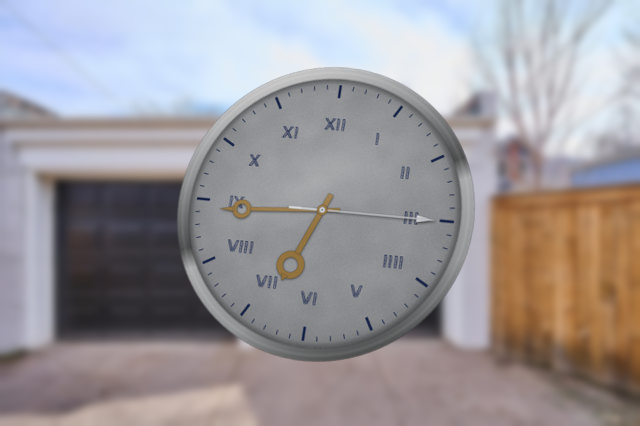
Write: 6:44:15
